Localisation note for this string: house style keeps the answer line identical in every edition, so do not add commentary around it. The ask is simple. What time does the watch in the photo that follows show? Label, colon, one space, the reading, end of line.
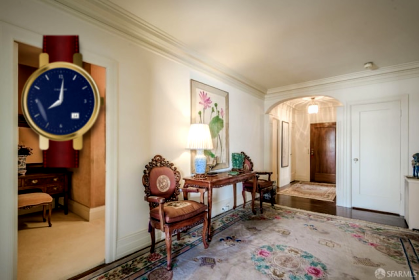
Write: 8:01
